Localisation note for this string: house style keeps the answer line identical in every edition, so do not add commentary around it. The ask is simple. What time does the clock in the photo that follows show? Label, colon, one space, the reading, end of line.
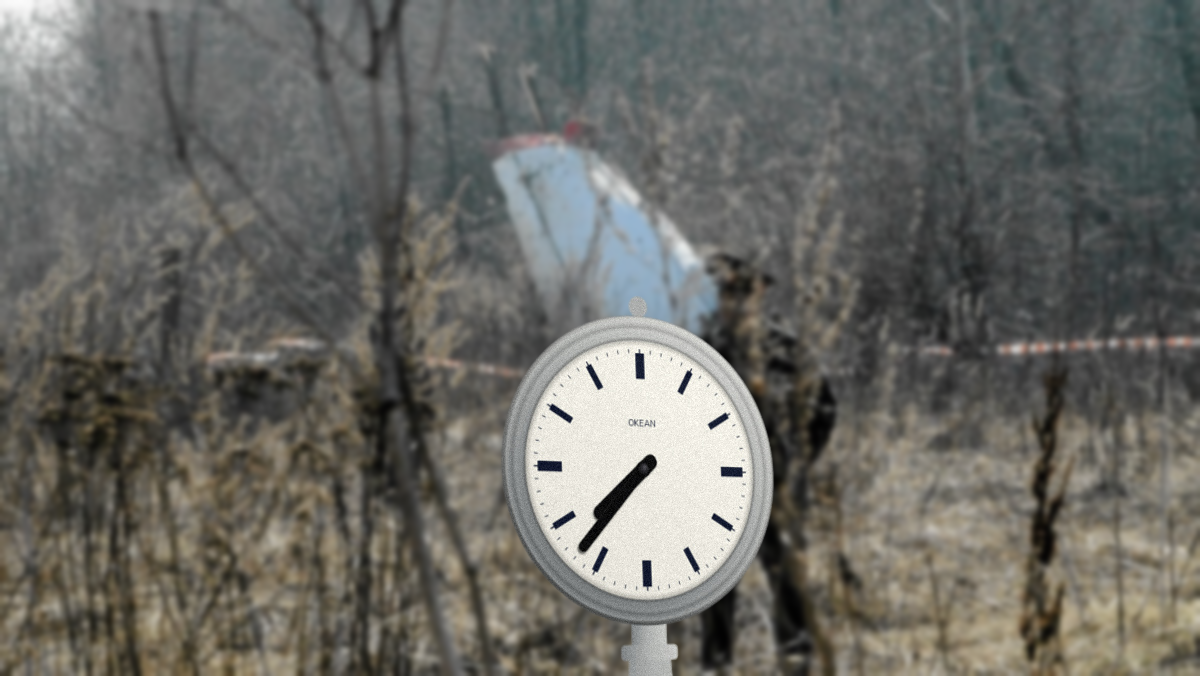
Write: 7:37
